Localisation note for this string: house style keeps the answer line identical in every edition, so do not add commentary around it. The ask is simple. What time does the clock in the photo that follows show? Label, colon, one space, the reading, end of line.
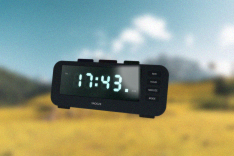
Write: 17:43
